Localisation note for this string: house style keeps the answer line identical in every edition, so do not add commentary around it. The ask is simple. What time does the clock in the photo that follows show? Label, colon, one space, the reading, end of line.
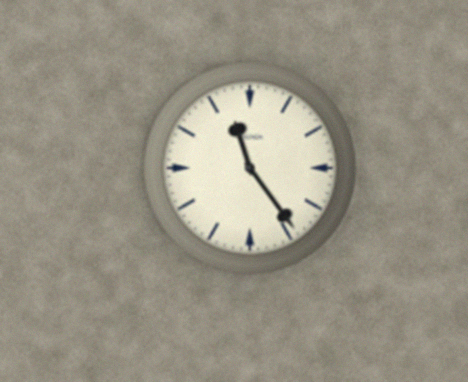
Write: 11:24
